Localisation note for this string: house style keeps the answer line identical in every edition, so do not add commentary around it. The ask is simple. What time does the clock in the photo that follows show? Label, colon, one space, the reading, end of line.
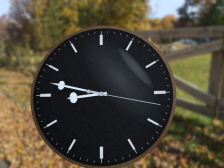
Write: 8:47:17
